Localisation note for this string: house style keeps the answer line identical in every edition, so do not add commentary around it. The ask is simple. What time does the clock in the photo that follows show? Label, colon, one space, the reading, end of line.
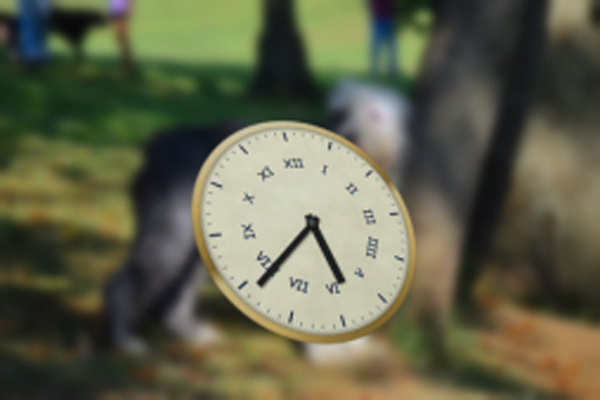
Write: 5:39
